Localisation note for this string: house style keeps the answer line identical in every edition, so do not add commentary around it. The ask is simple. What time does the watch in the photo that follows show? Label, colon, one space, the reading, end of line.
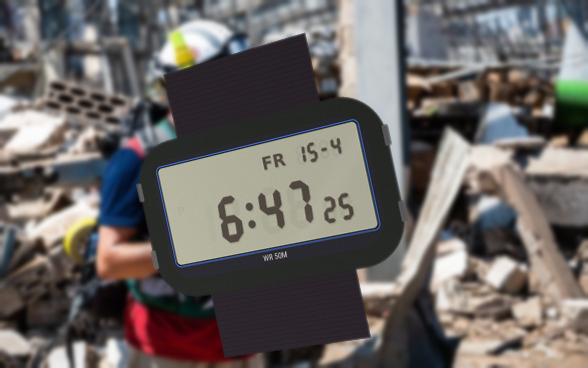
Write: 6:47:25
